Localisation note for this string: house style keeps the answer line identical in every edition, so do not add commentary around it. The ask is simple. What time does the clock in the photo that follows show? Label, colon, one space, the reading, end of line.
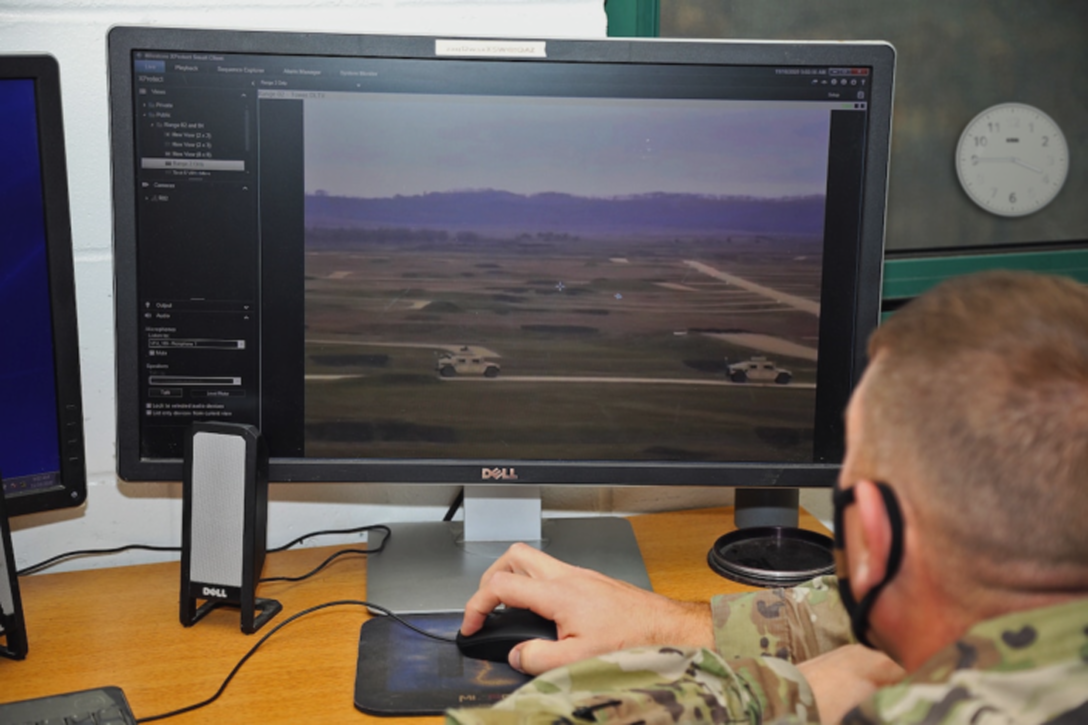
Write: 3:45
